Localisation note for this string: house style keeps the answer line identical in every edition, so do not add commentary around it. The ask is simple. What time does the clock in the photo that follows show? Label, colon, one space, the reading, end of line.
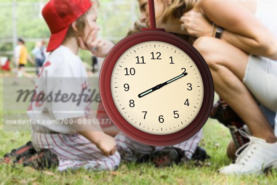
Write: 8:11
